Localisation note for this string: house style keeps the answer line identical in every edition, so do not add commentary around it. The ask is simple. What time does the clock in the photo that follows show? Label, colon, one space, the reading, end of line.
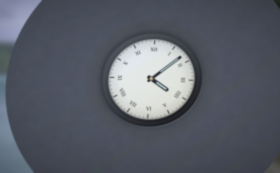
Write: 4:08
